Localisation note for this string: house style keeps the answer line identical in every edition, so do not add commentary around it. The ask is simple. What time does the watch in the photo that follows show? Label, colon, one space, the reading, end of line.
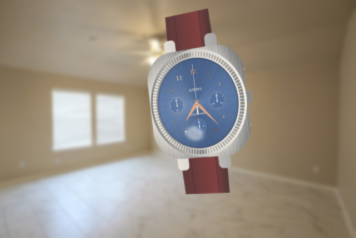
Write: 7:23
